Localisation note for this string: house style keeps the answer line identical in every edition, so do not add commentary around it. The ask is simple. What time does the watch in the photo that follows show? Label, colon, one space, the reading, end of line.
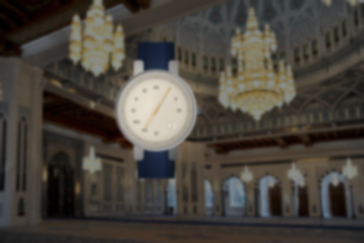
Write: 7:05
